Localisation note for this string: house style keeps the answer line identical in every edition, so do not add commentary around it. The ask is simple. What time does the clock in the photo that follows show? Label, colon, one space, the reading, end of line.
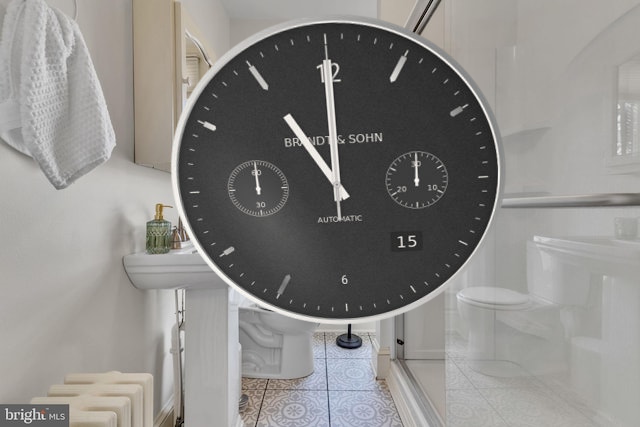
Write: 11:00
